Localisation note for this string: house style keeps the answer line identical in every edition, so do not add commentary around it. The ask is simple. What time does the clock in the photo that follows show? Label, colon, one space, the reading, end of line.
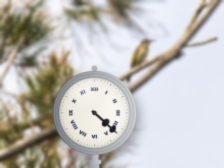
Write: 4:22
